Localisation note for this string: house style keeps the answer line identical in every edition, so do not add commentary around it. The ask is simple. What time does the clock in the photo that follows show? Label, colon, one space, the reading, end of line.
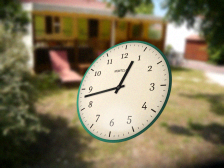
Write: 12:43
